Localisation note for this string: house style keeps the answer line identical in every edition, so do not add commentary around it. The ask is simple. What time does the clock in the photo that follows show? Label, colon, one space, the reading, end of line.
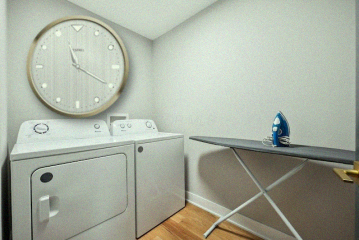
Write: 11:20
